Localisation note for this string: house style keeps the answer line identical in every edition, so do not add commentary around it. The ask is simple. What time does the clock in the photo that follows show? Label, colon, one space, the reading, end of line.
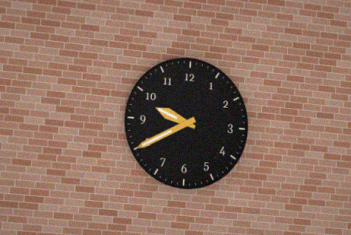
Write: 9:40
